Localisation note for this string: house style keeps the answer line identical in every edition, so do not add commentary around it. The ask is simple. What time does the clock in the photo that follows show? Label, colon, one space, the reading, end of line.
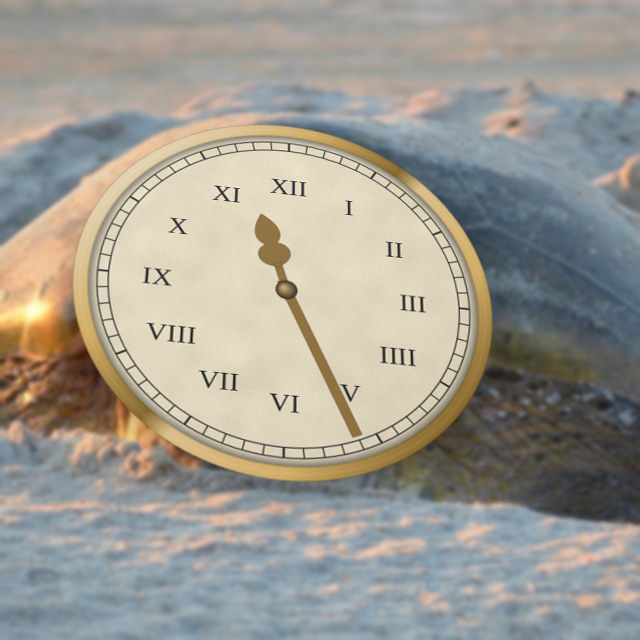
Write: 11:26
